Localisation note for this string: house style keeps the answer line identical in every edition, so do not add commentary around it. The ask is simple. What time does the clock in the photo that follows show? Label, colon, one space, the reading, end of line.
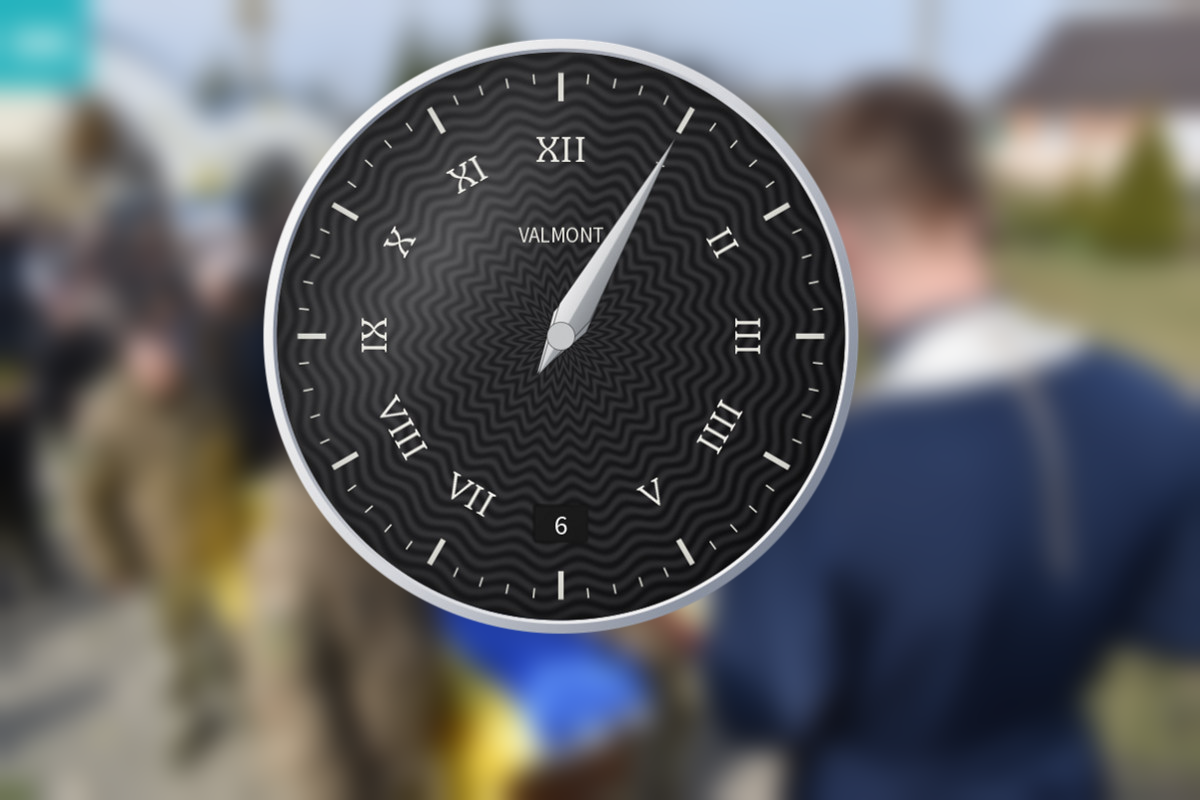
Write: 1:05
